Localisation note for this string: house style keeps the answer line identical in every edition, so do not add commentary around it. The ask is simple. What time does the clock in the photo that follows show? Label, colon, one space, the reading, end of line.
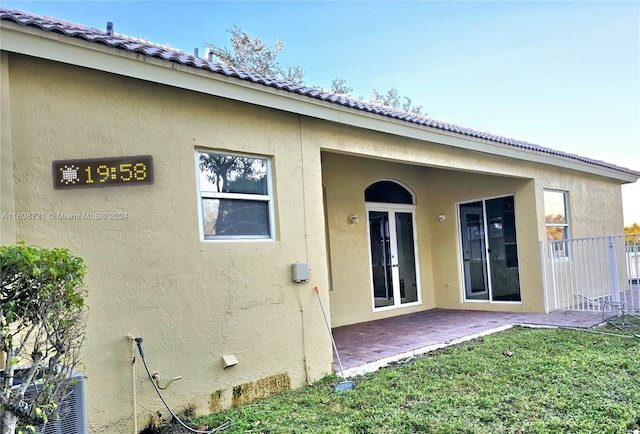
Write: 19:58
